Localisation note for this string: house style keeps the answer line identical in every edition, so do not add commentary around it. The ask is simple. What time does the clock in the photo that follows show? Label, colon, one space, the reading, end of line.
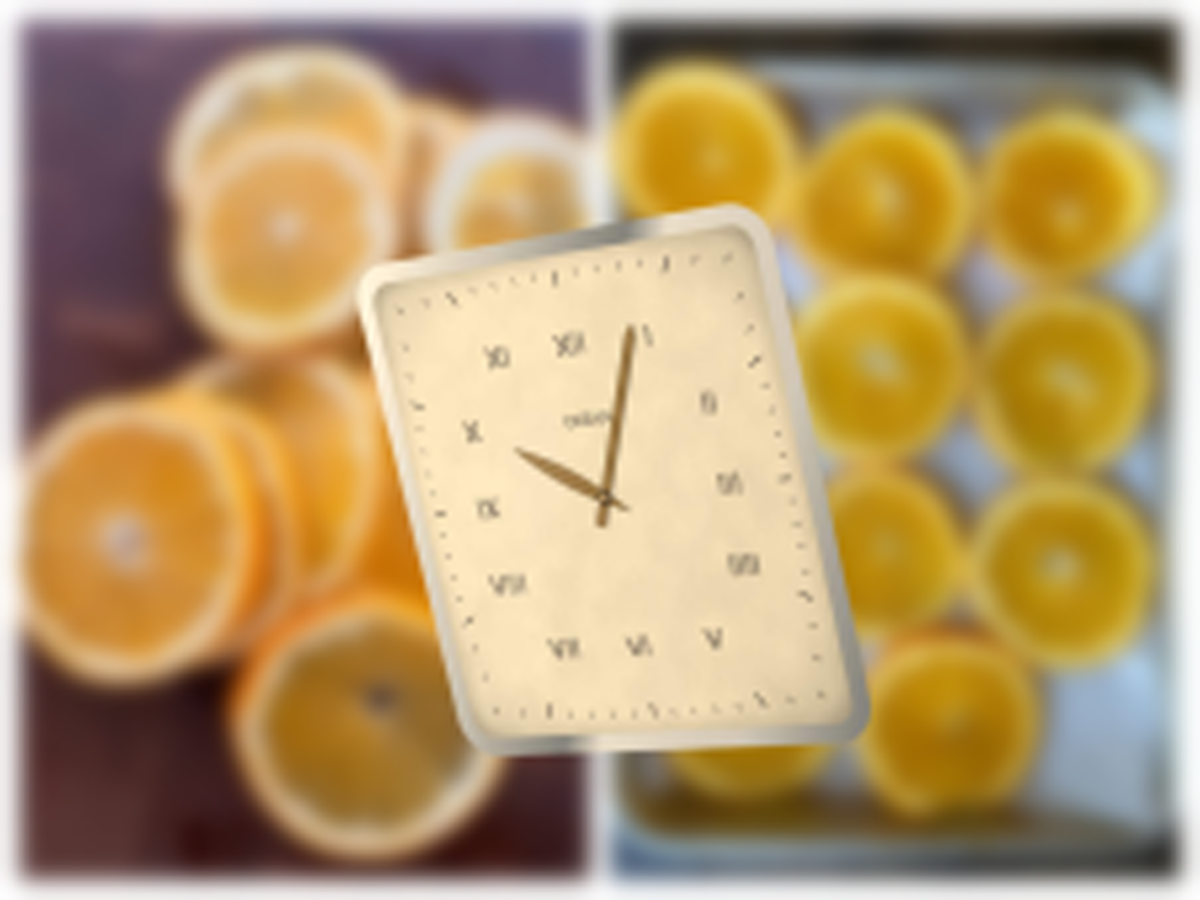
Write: 10:04
